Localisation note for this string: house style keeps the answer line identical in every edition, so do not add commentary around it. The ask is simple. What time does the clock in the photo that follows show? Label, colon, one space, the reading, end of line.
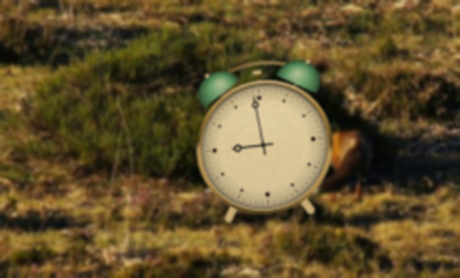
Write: 8:59
